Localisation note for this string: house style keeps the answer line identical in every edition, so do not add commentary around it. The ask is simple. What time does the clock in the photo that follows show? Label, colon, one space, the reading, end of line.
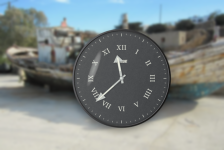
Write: 11:38
